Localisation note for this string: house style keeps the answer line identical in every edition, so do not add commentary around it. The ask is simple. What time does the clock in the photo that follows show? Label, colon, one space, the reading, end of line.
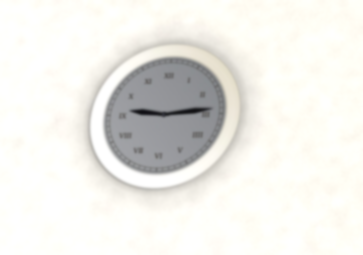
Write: 9:14
